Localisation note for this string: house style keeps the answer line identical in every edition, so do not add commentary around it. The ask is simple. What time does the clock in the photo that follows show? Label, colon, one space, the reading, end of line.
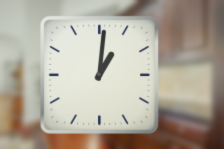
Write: 1:01
